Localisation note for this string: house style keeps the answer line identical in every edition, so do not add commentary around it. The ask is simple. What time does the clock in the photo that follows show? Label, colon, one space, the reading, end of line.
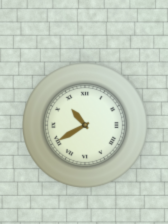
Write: 10:40
